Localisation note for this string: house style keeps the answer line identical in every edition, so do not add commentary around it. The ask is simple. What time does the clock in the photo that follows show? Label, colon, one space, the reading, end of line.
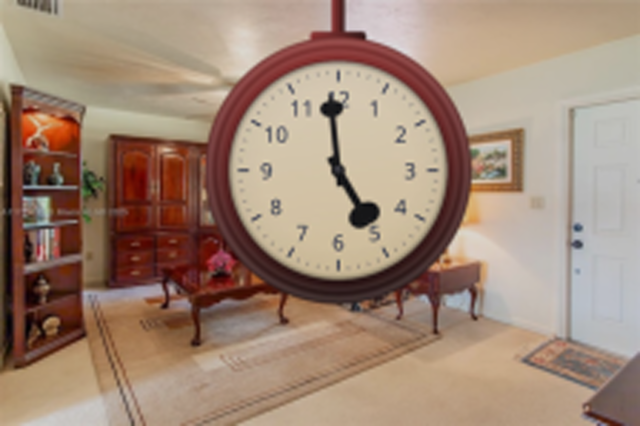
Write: 4:59
